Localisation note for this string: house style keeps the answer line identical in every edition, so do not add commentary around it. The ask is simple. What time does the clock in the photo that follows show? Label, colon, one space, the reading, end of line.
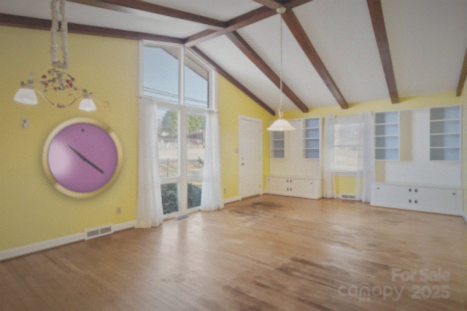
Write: 10:21
